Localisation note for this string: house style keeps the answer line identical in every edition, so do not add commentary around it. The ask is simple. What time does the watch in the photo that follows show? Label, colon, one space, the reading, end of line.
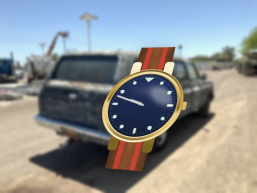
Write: 9:48
